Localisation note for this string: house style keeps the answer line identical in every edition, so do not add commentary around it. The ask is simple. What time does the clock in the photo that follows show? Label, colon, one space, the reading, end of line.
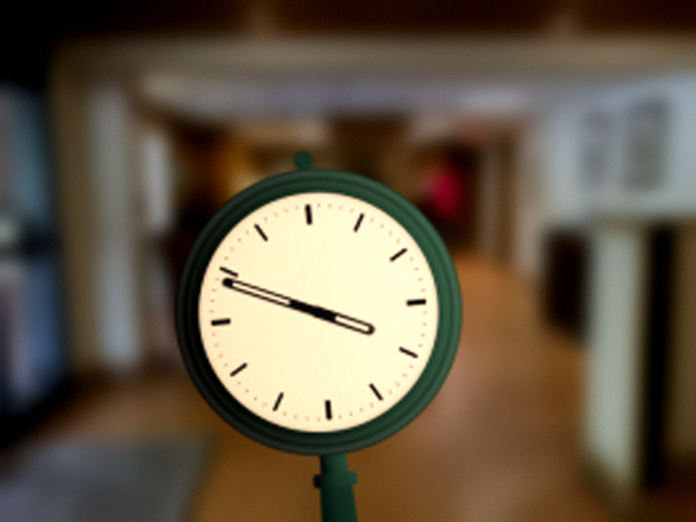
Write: 3:49
